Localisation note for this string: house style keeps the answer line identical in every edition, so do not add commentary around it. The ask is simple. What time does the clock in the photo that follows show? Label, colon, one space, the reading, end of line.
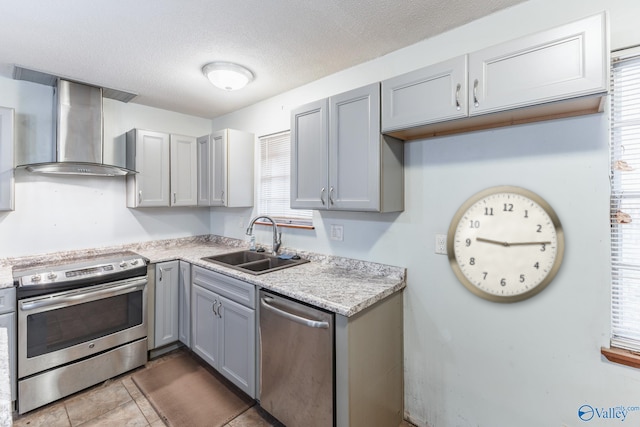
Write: 9:14
